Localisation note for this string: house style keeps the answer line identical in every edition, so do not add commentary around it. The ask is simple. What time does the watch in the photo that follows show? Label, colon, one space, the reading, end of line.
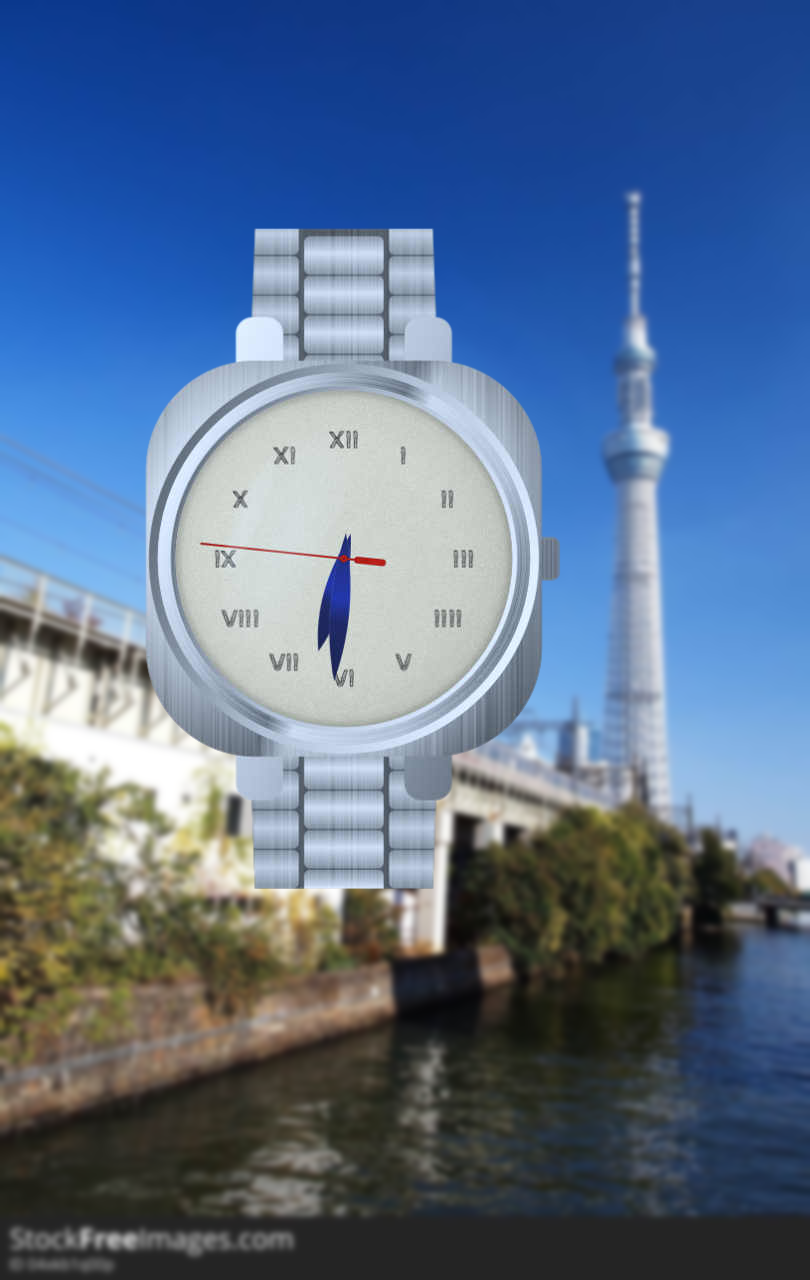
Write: 6:30:46
